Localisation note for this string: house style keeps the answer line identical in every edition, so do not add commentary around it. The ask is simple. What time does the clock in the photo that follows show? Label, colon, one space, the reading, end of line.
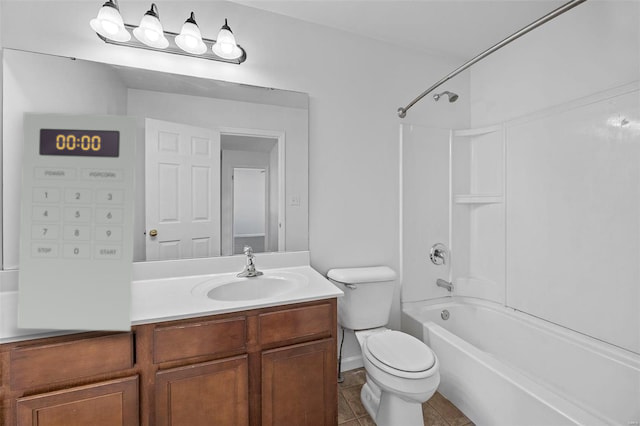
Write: 0:00
